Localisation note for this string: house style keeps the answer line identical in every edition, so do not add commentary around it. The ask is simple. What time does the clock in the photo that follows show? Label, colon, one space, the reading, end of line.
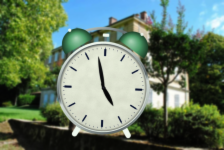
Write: 4:58
